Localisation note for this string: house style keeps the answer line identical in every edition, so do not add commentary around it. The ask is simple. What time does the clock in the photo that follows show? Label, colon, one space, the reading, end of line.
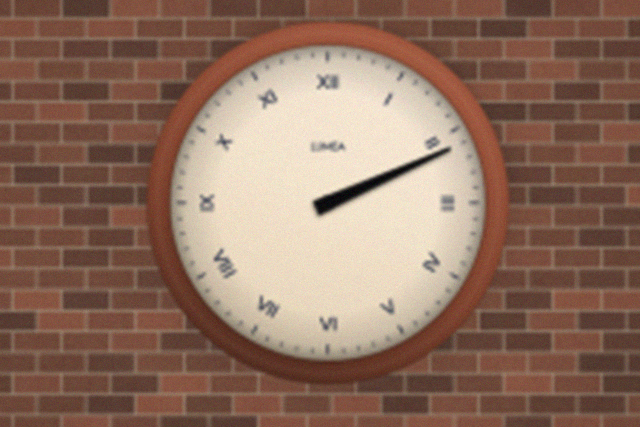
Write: 2:11
